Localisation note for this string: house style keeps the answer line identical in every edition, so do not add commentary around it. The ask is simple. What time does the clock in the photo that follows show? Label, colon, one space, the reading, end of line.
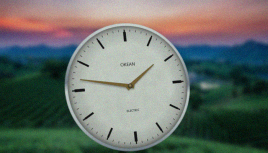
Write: 1:47
